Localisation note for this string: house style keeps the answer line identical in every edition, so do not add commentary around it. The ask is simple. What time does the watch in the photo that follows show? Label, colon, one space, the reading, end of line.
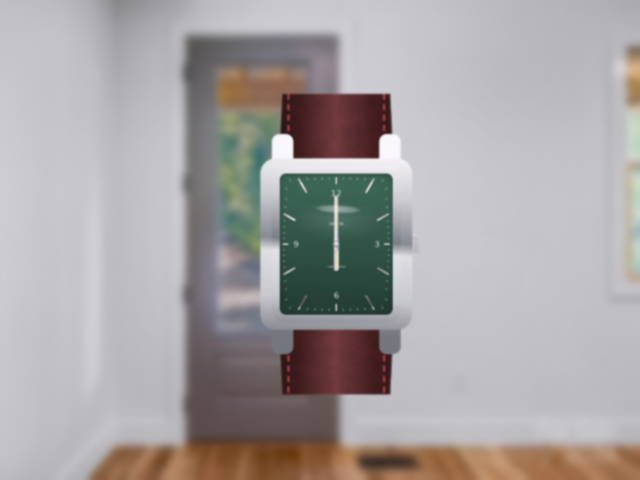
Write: 6:00
